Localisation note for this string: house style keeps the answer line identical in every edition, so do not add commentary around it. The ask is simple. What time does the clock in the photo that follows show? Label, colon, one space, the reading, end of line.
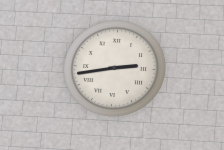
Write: 2:43
